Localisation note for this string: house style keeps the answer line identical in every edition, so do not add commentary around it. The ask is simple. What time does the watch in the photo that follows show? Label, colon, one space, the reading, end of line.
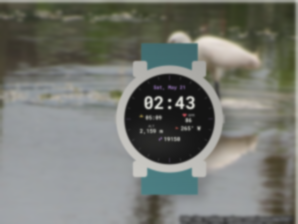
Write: 2:43
